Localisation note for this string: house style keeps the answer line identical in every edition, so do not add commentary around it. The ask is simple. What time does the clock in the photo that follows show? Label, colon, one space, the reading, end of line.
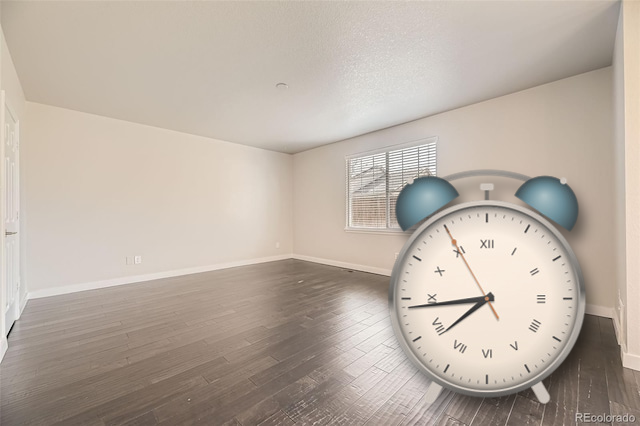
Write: 7:43:55
